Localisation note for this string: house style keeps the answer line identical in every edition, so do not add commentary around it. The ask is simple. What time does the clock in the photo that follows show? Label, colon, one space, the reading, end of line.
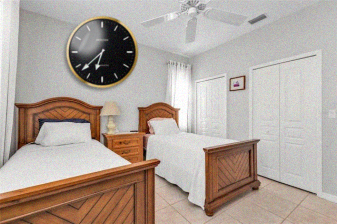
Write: 6:38
